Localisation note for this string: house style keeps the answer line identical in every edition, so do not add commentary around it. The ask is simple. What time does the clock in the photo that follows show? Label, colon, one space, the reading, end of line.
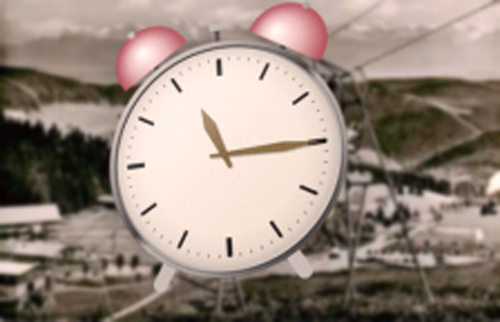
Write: 11:15
